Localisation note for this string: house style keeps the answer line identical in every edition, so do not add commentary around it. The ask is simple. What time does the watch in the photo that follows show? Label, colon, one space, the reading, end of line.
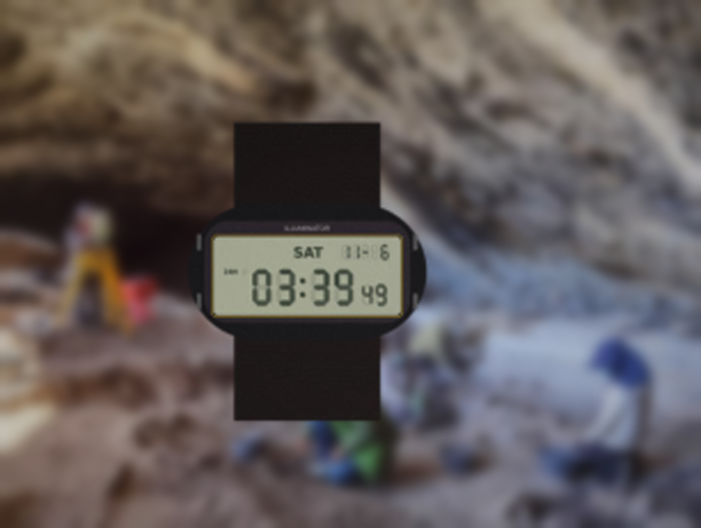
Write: 3:39:49
